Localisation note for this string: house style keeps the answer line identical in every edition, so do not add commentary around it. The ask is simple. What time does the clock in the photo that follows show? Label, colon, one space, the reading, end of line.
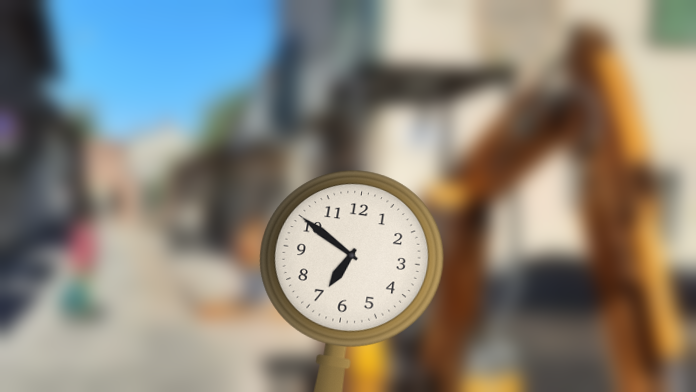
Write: 6:50
